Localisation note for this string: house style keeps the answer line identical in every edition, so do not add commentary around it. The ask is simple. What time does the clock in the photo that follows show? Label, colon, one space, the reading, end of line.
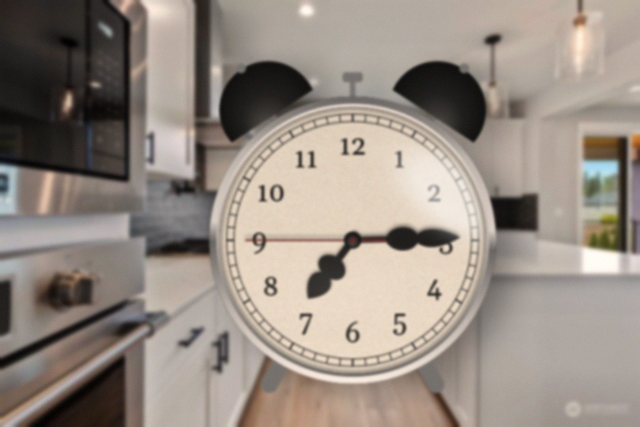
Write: 7:14:45
